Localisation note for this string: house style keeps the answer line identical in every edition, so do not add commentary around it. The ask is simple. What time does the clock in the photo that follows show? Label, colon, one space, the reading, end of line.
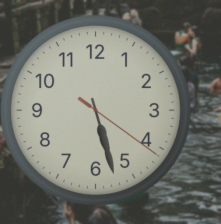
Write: 5:27:21
